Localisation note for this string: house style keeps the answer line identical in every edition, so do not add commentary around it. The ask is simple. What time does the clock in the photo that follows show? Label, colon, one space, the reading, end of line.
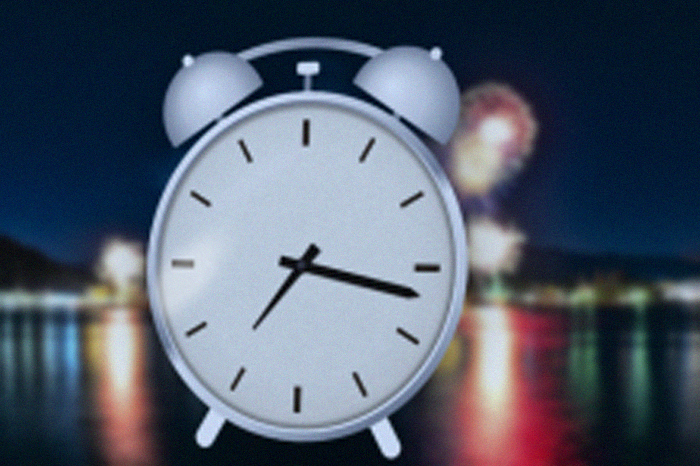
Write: 7:17
